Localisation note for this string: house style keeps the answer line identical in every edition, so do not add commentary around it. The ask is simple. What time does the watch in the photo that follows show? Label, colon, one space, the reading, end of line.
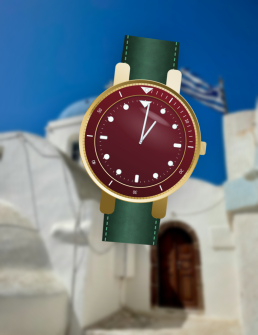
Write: 1:01
